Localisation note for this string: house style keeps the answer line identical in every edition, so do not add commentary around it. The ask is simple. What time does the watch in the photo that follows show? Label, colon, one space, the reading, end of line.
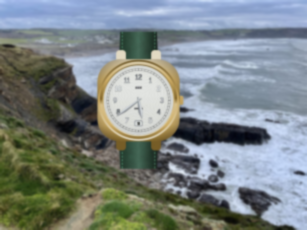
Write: 5:39
